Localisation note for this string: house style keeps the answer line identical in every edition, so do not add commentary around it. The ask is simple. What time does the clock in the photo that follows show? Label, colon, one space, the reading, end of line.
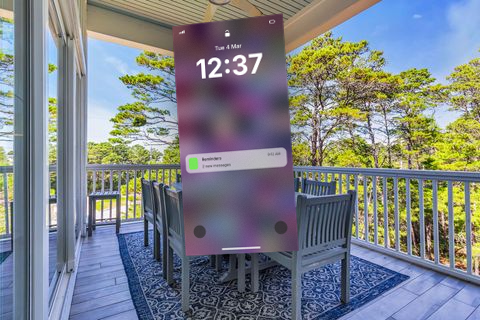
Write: 12:37
